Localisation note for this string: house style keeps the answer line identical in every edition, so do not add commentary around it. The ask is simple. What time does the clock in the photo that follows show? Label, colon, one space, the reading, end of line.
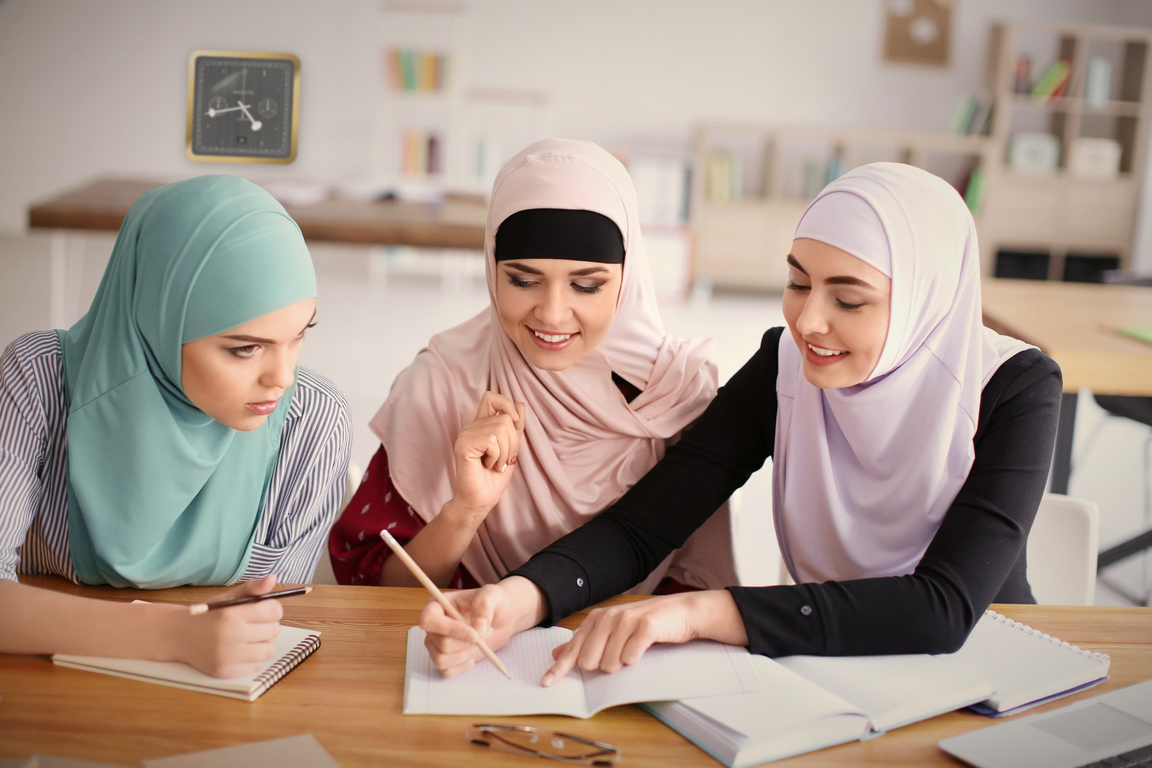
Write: 4:43
